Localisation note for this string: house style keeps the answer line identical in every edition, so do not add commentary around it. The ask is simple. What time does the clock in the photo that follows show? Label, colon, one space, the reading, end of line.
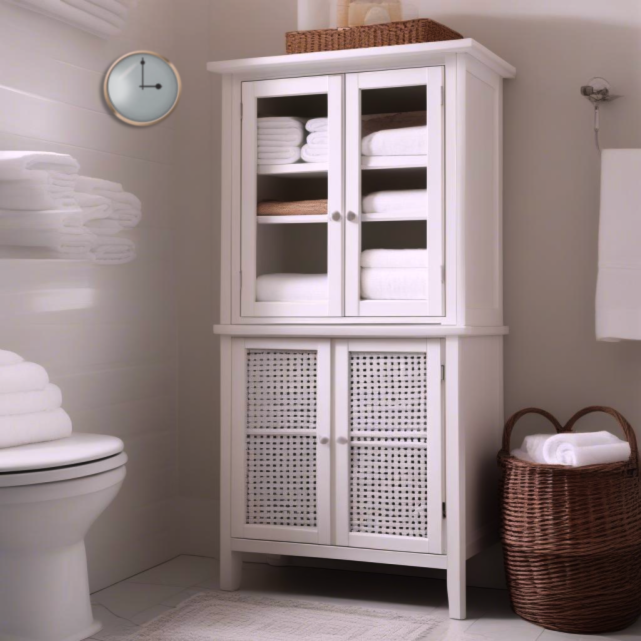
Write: 3:00
